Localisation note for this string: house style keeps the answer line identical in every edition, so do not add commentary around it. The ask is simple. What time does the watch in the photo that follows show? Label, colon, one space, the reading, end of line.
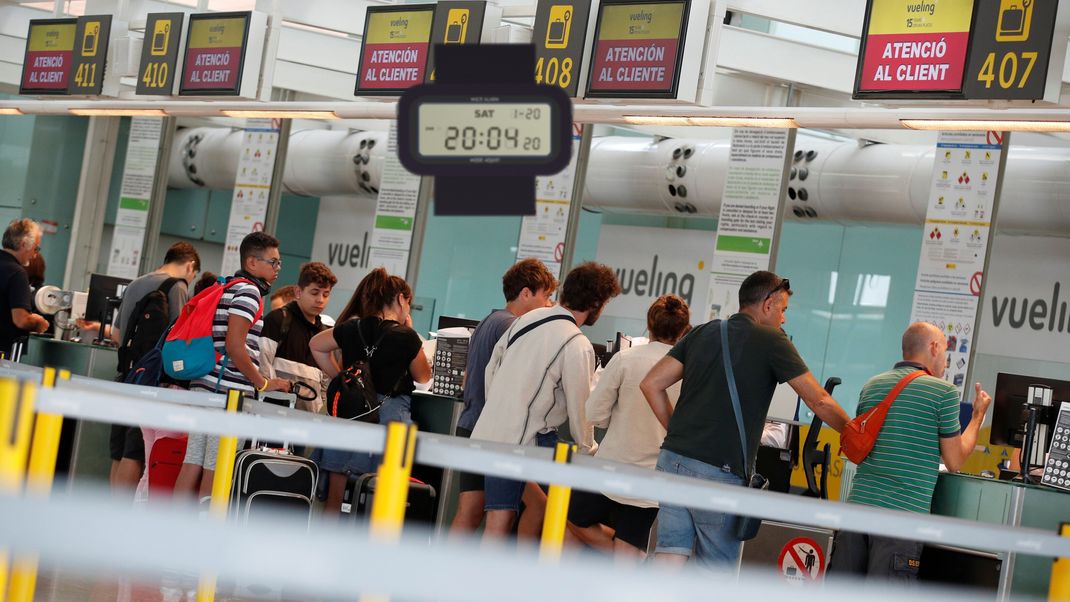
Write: 20:04:20
